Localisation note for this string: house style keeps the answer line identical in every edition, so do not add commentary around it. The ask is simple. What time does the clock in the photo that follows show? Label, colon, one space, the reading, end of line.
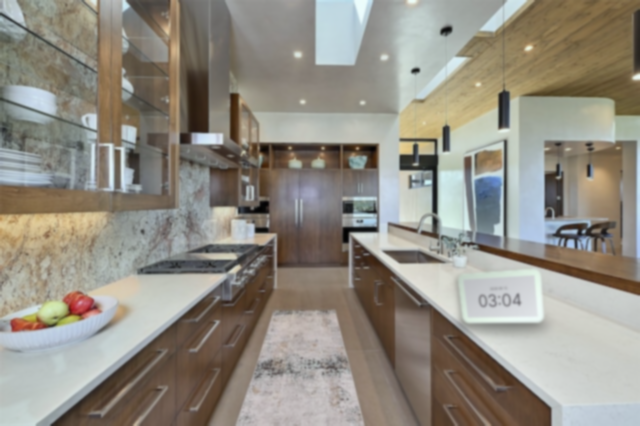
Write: 3:04
